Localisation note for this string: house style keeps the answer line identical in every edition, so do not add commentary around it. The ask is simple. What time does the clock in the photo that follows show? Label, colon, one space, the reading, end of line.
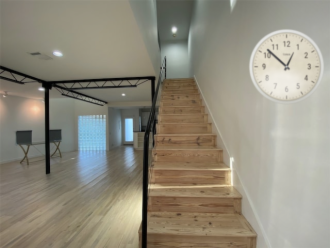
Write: 12:52
